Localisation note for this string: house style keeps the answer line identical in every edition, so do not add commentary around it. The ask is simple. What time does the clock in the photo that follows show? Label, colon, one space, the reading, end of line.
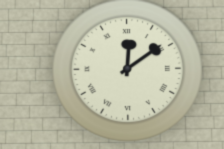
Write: 12:09
